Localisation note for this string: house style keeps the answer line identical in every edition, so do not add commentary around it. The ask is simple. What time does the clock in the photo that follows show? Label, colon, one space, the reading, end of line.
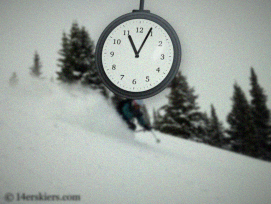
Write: 11:04
